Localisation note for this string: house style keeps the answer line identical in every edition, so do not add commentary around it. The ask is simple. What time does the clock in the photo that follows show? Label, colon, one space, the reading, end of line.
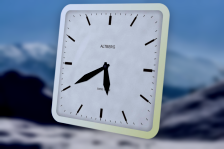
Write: 5:40
